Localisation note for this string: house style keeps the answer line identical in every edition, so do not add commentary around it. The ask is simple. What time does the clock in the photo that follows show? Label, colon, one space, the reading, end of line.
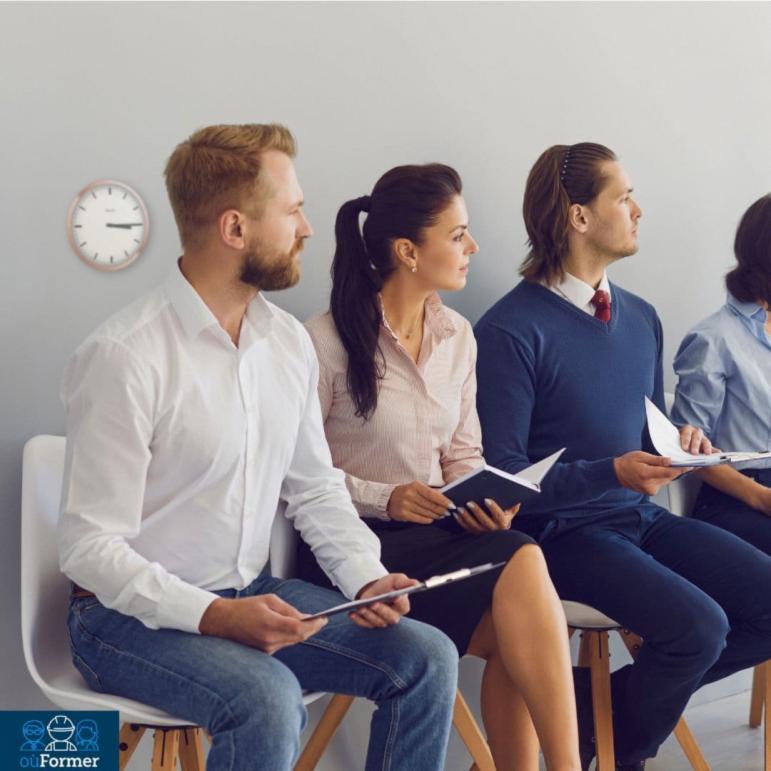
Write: 3:15
